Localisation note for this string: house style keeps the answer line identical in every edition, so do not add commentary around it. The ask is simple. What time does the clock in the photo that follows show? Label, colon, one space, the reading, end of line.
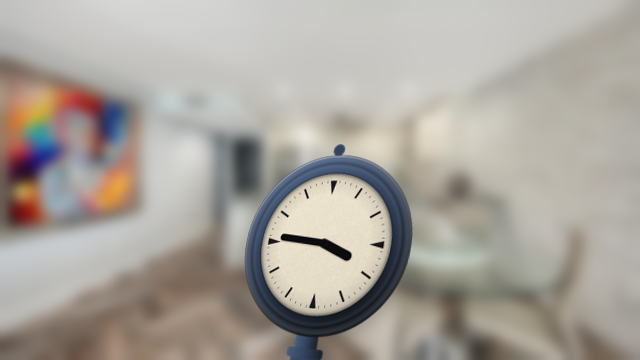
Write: 3:46
